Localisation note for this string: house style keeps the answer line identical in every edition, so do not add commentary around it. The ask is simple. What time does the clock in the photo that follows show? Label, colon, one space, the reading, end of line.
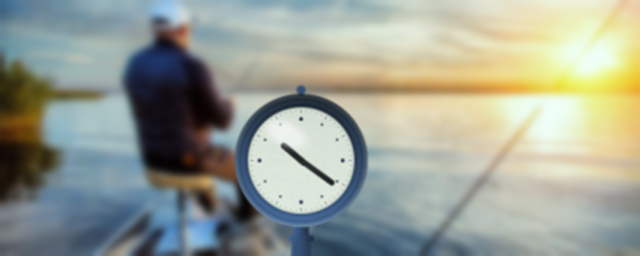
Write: 10:21
